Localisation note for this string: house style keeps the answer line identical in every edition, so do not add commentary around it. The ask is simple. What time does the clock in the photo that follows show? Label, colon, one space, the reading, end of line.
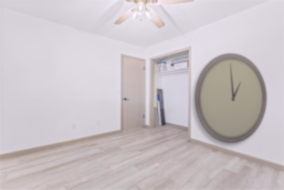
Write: 12:59
